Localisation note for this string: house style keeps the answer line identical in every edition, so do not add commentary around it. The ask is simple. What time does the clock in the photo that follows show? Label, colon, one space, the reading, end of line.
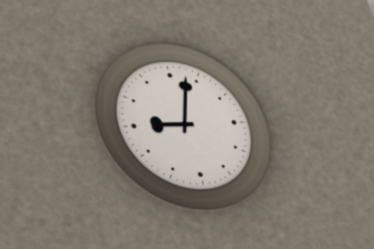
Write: 9:03
